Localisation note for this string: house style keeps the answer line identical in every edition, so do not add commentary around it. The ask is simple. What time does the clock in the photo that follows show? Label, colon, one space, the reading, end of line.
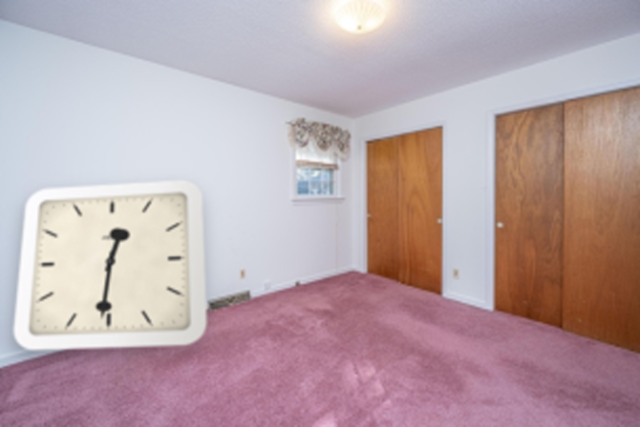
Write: 12:31
